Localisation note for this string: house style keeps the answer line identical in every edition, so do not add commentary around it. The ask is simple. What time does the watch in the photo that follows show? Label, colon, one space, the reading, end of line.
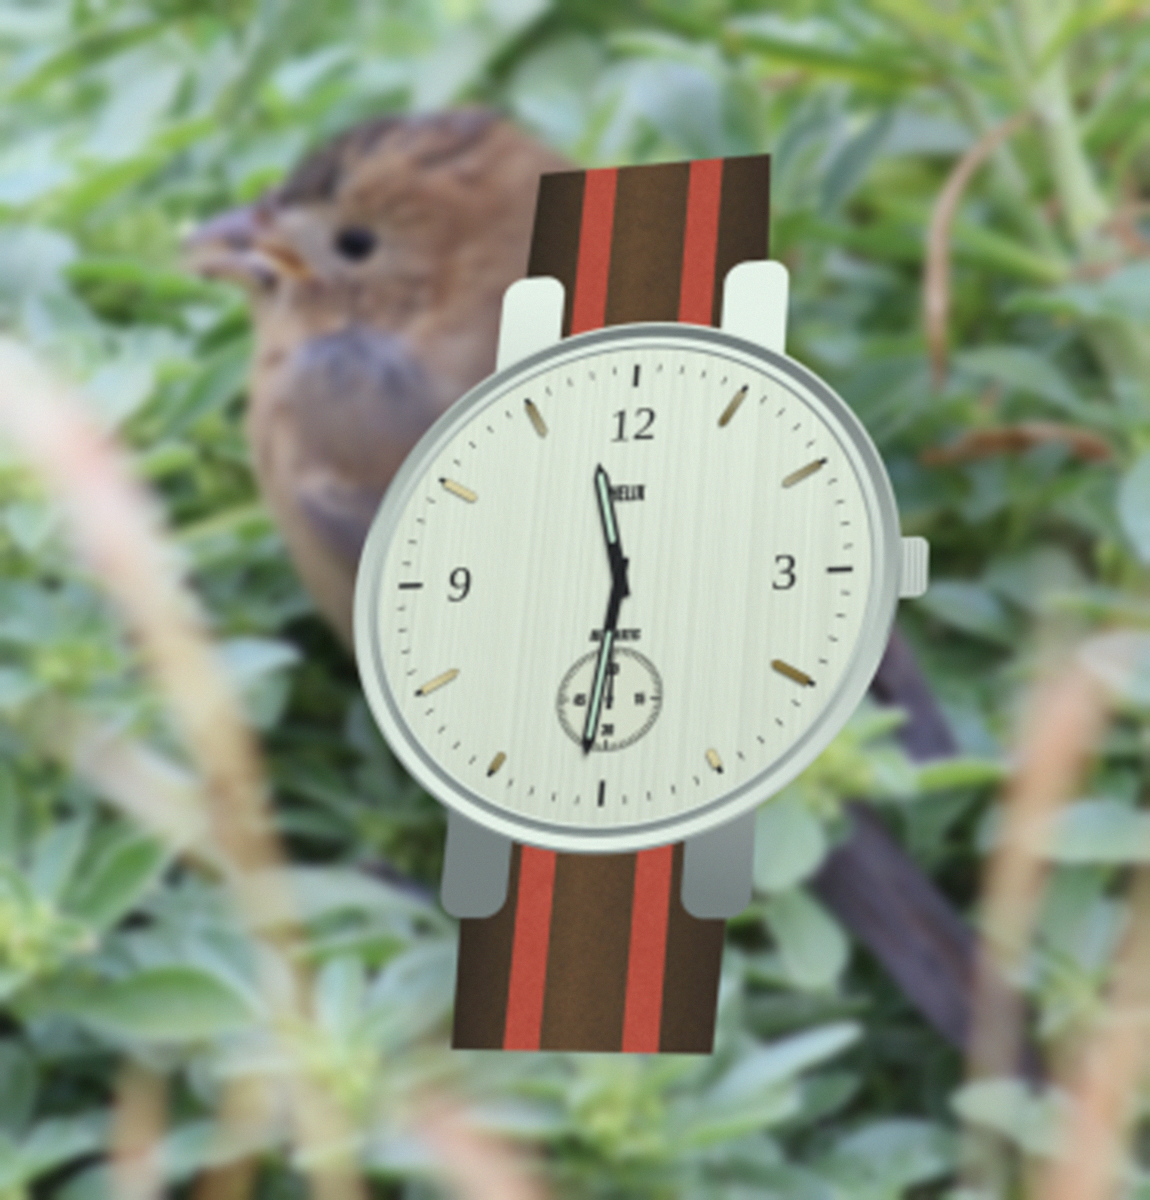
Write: 11:31
